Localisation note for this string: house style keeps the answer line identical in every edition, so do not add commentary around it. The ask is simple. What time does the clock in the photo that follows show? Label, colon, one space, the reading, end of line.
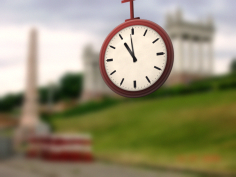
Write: 10:59
